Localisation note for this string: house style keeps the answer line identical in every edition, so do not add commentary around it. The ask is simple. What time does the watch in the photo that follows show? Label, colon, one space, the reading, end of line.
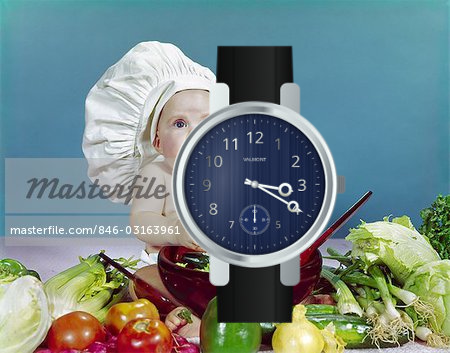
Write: 3:20
